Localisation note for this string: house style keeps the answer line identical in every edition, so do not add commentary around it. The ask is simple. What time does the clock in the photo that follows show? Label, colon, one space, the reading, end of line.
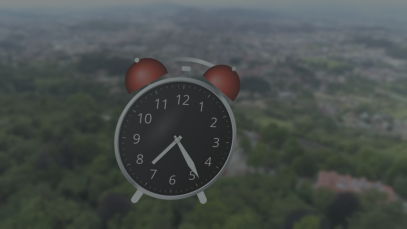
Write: 7:24
